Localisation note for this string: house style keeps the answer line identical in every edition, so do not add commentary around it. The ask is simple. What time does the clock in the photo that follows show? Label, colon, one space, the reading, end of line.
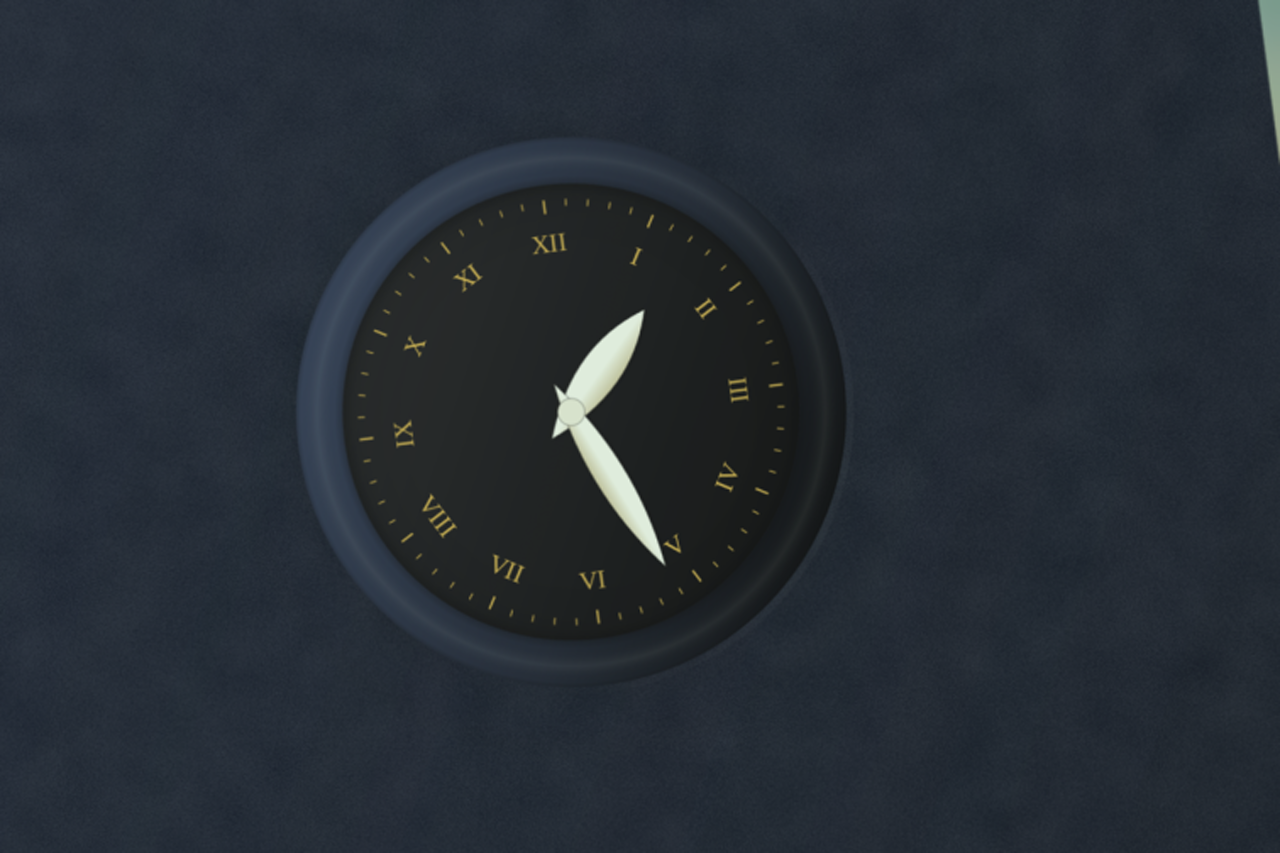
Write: 1:26
